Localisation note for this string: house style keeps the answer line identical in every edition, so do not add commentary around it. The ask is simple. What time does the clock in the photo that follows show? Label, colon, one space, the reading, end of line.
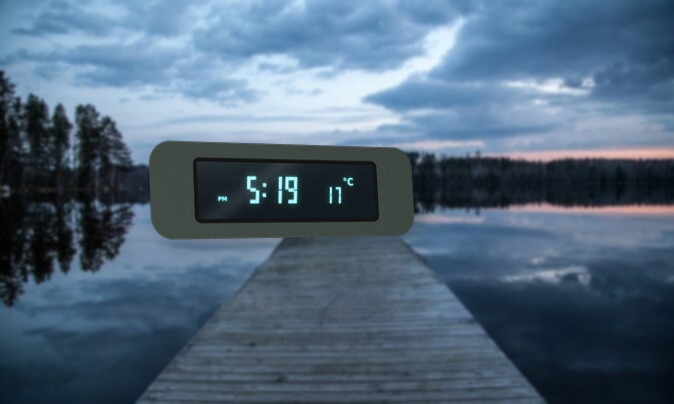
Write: 5:19
